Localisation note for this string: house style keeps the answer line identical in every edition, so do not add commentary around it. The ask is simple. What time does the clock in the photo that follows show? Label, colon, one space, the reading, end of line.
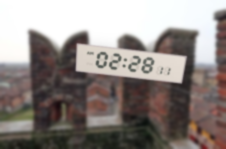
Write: 2:28
